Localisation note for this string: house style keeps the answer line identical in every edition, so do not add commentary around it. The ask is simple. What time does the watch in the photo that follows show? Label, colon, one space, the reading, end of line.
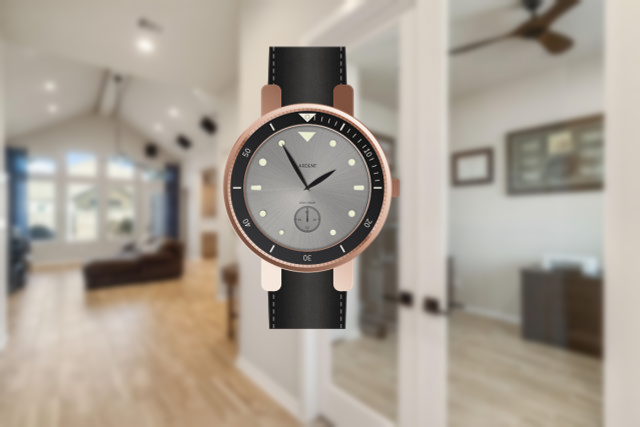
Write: 1:55
